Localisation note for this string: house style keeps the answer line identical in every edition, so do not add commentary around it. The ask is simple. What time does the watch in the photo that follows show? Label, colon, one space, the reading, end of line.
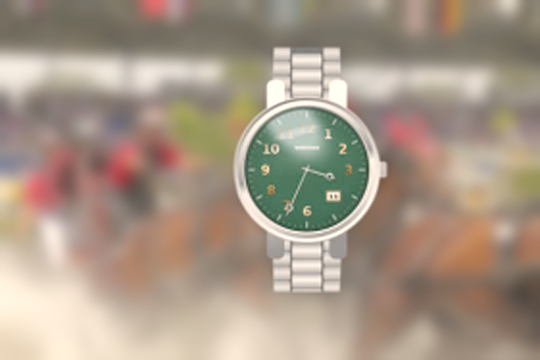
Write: 3:34
